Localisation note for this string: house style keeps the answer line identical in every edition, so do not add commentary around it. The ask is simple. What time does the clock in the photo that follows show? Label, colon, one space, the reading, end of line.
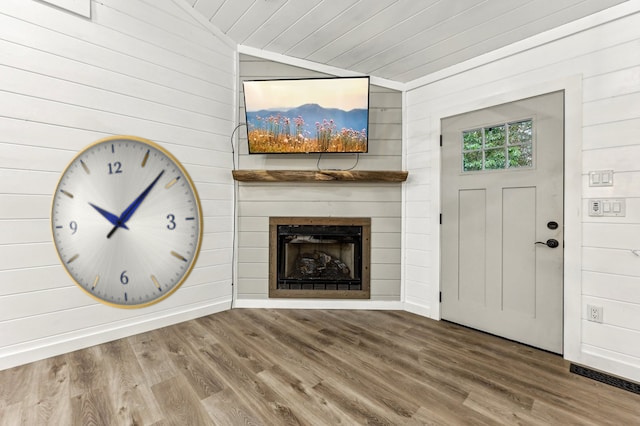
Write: 10:08:08
